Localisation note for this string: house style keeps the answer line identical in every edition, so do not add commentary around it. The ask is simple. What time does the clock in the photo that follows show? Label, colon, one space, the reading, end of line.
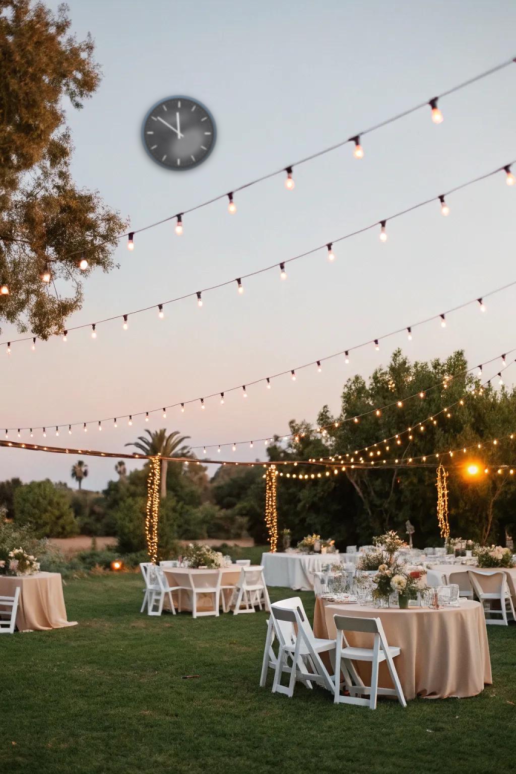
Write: 11:51
